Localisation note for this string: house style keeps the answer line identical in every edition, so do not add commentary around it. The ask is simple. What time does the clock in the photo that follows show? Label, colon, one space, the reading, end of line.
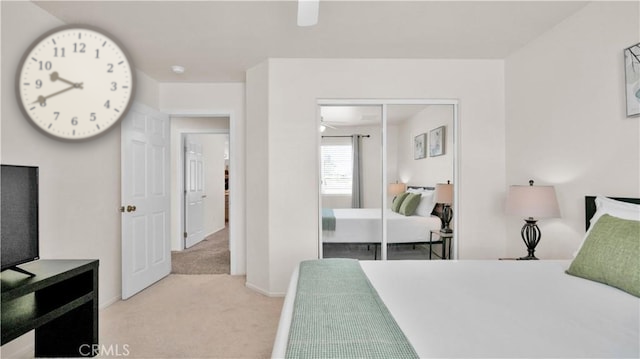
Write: 9:41
